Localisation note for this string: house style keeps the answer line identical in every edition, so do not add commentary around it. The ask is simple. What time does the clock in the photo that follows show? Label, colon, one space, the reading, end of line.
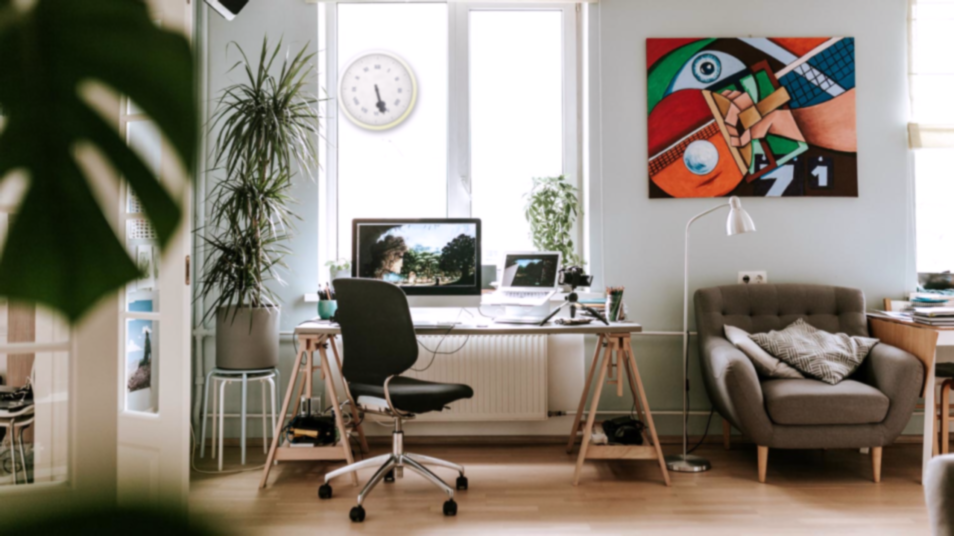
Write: 5:27
